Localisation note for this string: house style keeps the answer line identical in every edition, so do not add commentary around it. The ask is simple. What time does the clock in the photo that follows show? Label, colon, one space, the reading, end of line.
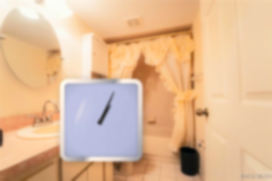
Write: 1:04
